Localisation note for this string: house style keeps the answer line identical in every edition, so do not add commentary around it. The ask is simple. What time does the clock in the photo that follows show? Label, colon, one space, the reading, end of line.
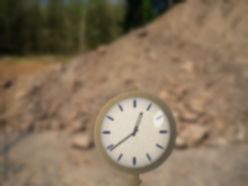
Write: 12:39
